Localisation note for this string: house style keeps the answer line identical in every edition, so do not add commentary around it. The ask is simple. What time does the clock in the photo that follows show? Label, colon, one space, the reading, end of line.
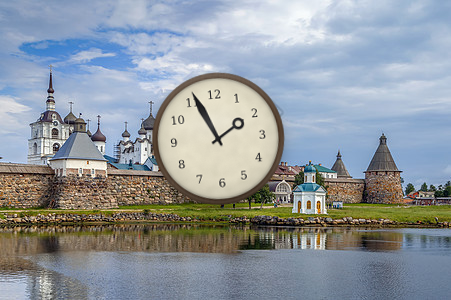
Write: 1:56
